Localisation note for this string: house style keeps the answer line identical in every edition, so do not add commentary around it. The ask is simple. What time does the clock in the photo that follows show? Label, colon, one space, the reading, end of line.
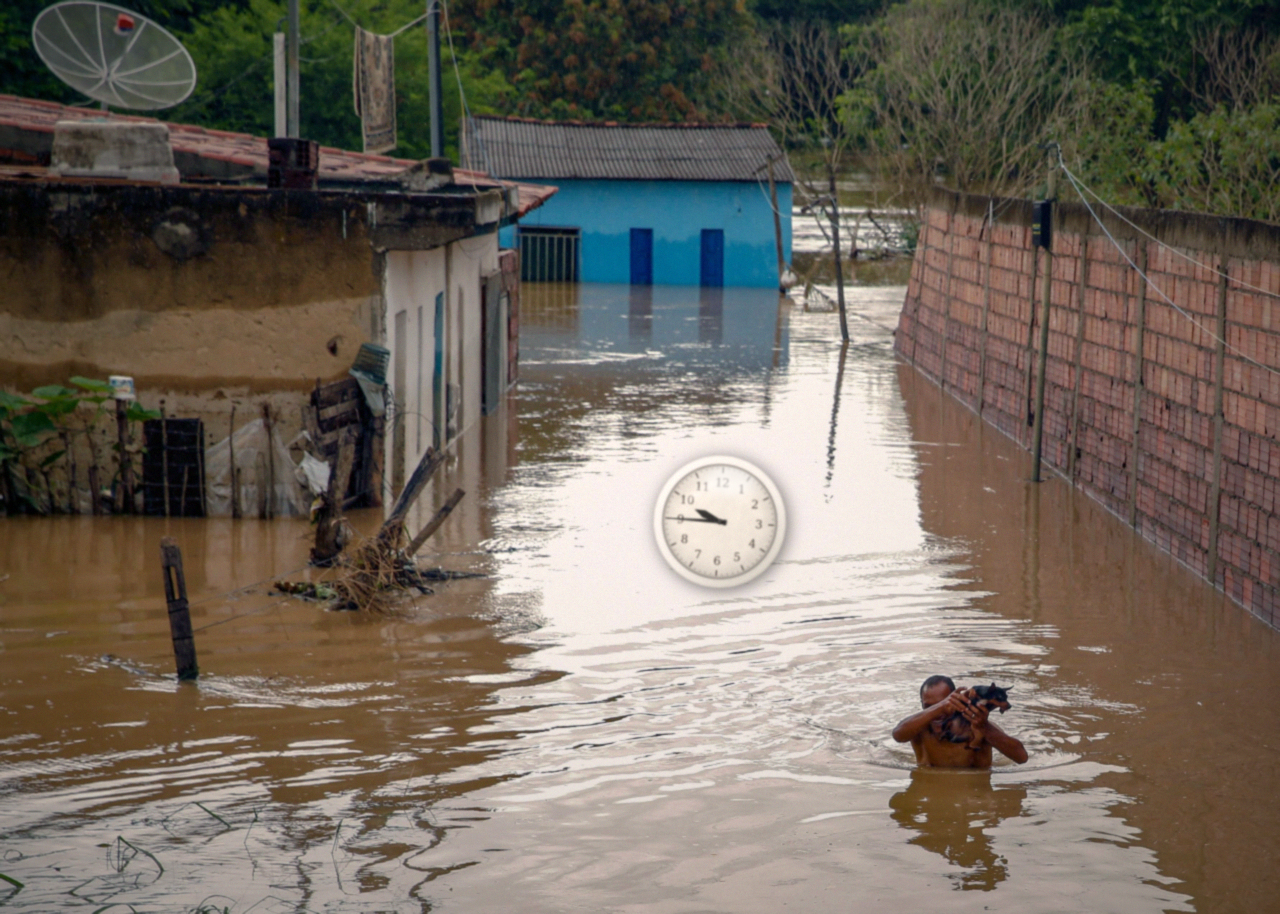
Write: 9:45
